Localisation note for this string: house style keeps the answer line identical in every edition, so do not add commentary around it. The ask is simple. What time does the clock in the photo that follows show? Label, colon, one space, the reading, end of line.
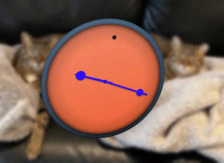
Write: 9:17
